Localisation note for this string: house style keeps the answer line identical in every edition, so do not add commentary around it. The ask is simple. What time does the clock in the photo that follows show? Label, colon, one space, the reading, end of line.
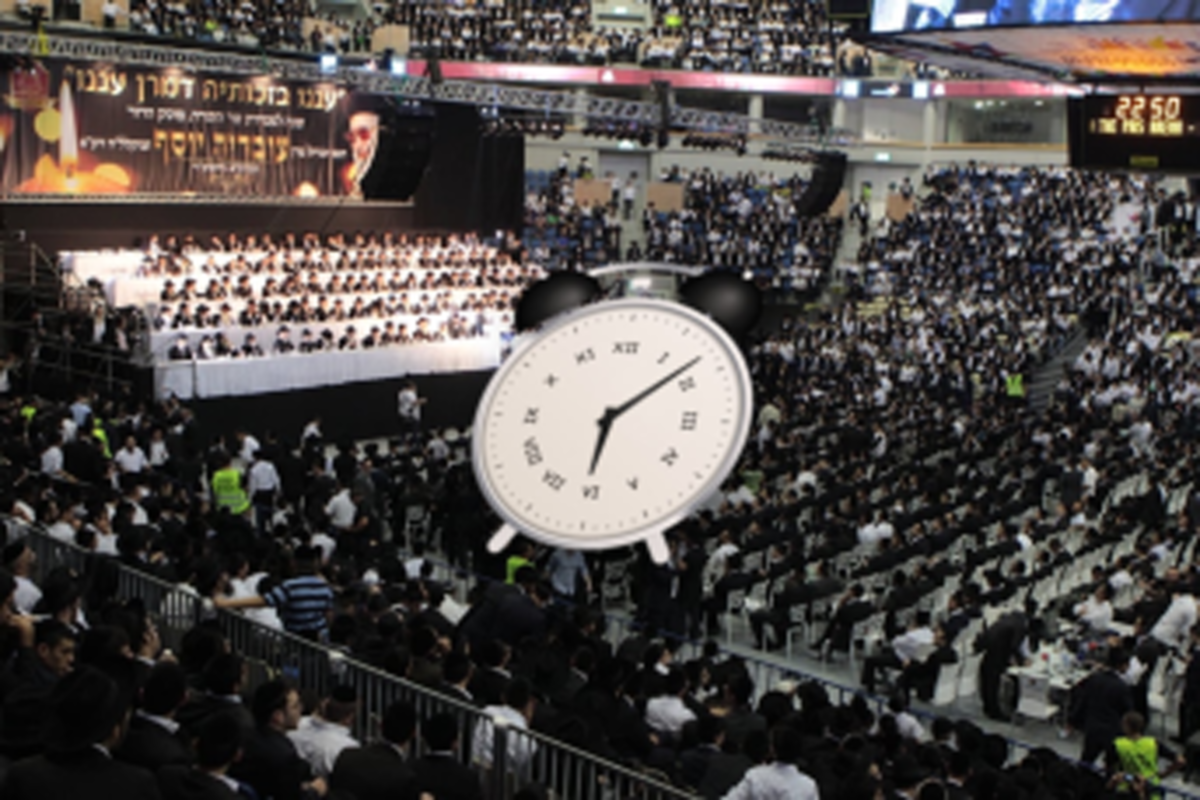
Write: 6:08
